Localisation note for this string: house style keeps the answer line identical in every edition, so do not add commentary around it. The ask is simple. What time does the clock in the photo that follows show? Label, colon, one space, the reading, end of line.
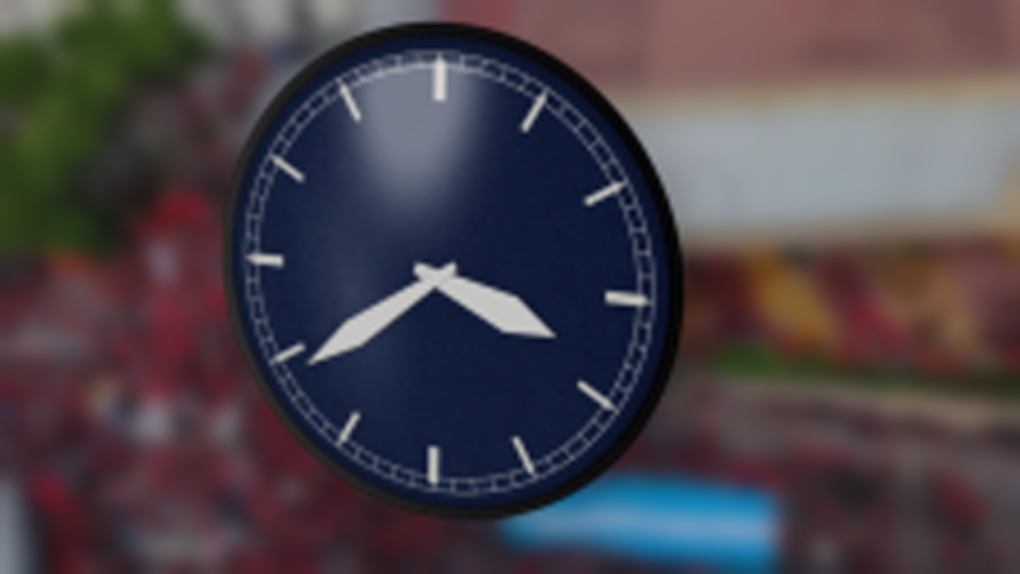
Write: 3:39
